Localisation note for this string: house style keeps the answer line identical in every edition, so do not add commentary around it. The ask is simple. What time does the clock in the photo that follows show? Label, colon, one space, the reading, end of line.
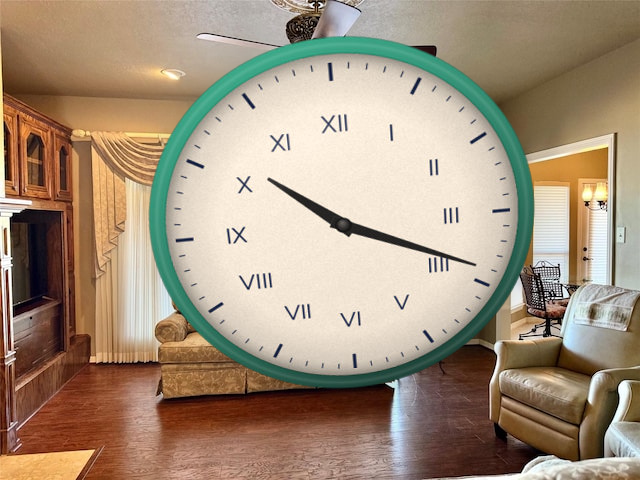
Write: 10:19
